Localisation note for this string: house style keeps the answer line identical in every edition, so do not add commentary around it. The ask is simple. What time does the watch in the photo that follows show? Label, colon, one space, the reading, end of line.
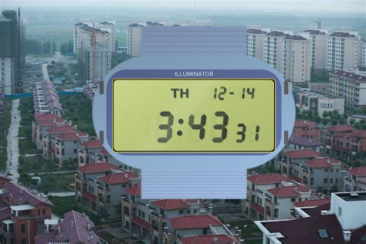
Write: 3:43:31
